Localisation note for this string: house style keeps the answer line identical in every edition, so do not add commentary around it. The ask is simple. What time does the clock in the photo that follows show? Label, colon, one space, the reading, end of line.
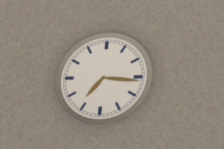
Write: 7:16
